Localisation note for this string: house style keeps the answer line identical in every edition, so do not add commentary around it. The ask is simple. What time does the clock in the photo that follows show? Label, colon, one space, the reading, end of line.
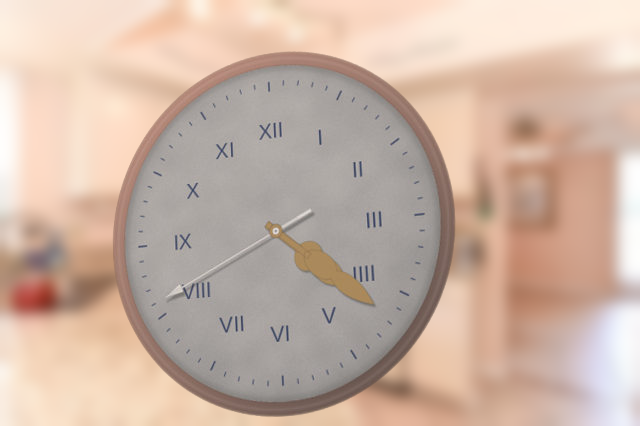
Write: 4:21:41
